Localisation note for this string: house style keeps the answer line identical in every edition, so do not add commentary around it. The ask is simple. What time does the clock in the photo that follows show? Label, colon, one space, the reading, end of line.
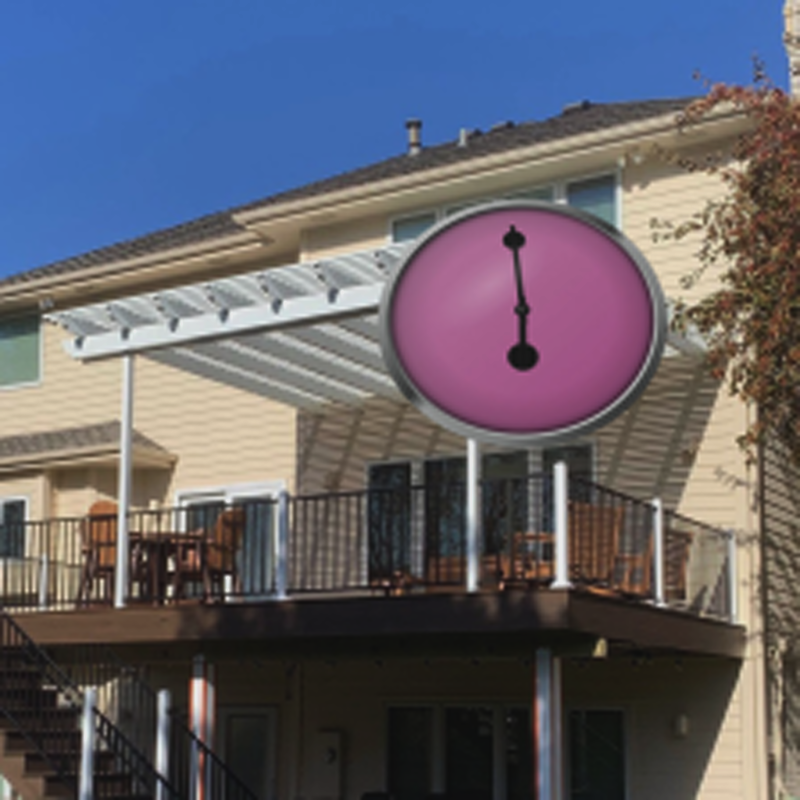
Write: 5:59
